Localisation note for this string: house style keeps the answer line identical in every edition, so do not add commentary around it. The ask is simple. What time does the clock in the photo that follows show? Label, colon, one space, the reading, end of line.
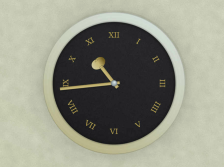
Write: 10:44
